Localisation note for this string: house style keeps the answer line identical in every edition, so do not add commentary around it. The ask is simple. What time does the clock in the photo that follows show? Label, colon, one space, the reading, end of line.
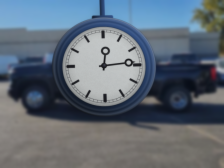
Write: 12:14
